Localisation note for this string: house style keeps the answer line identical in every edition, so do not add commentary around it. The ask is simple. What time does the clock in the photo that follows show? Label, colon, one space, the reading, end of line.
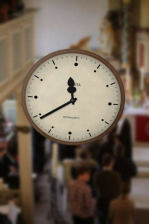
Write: 11:39
